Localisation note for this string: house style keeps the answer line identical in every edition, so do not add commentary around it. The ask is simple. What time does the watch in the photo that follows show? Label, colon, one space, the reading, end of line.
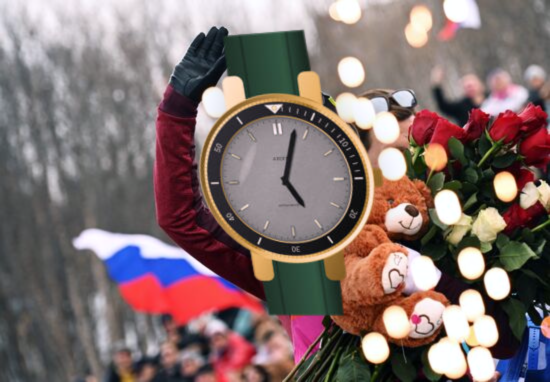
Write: 5:03
